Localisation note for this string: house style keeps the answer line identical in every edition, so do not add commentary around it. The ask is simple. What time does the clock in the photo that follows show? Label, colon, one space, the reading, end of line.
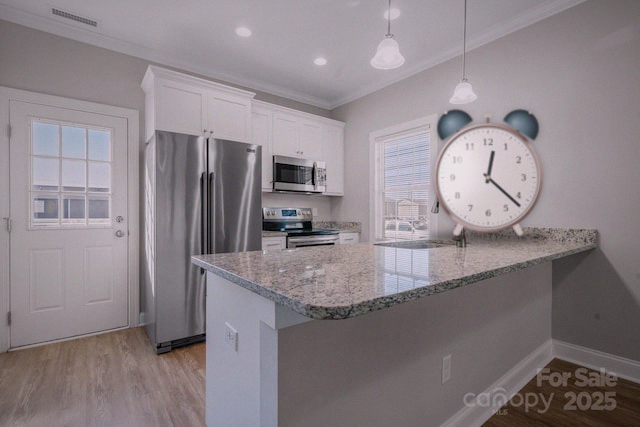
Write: 12:22
